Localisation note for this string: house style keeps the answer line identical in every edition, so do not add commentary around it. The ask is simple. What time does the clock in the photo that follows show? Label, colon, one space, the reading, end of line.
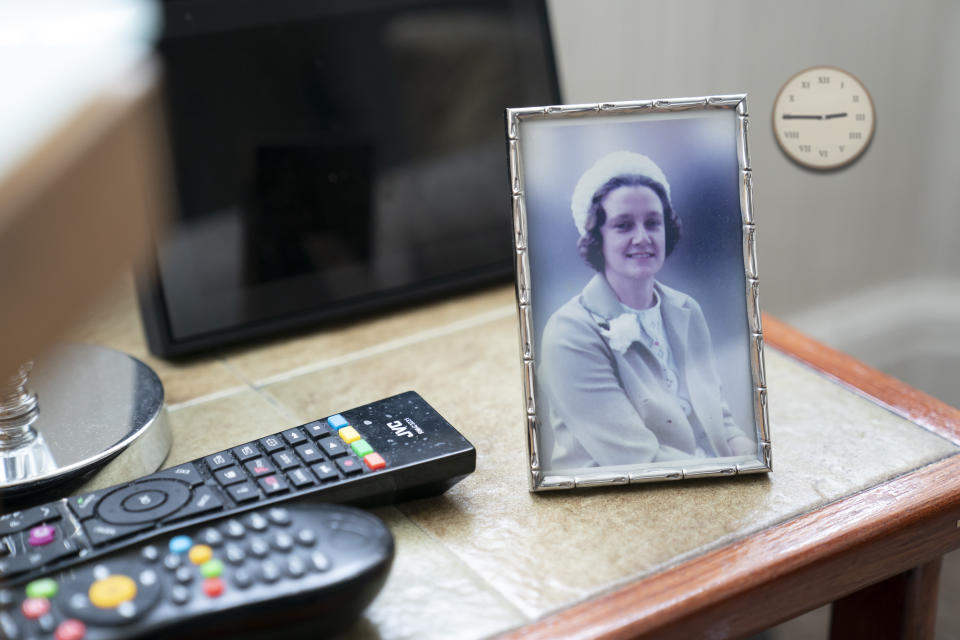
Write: 2:45
